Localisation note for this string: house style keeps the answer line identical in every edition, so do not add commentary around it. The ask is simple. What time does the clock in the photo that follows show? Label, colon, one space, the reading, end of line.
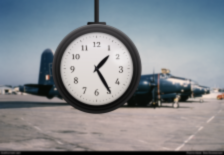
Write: 1:25
